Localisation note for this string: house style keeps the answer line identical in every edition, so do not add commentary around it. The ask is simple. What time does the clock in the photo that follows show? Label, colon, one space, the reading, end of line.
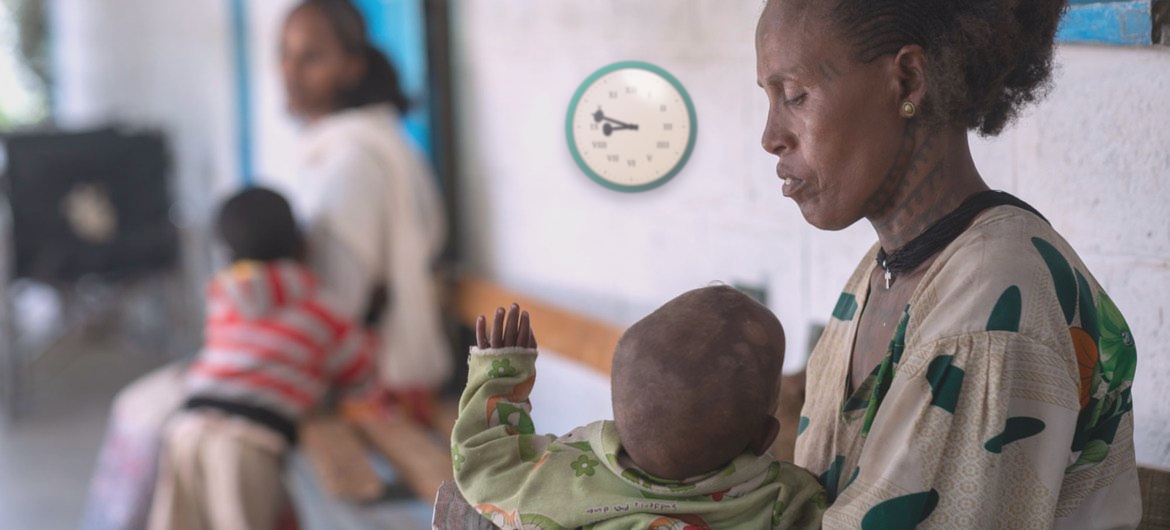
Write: 8:48
